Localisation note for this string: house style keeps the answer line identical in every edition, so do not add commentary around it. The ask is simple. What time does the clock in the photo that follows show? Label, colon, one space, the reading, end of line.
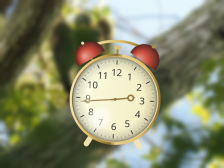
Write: 2:44
